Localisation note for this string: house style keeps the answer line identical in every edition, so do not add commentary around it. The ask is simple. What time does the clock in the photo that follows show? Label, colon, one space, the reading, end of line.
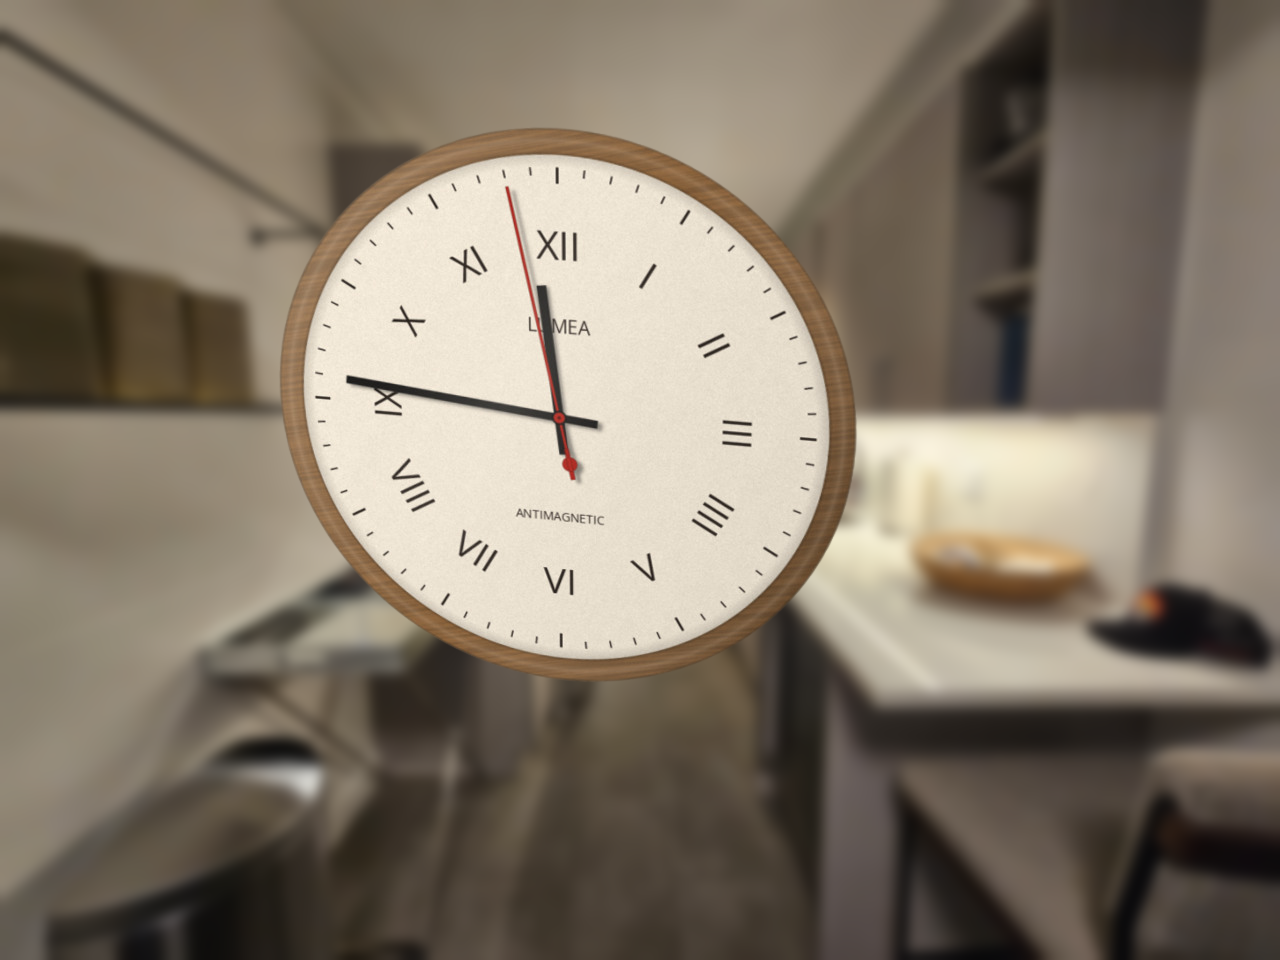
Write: 11:45:58
